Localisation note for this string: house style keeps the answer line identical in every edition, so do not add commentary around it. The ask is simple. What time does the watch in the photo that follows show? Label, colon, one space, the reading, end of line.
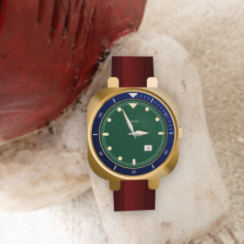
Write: 2:56
